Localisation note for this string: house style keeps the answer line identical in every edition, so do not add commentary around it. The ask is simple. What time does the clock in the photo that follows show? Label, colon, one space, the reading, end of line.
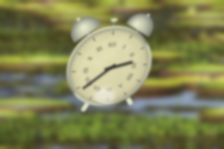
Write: 2:39
